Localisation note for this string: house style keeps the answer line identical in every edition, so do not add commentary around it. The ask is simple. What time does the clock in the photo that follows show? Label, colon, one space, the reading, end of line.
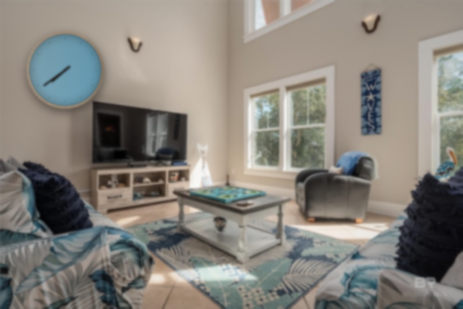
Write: 7:39
